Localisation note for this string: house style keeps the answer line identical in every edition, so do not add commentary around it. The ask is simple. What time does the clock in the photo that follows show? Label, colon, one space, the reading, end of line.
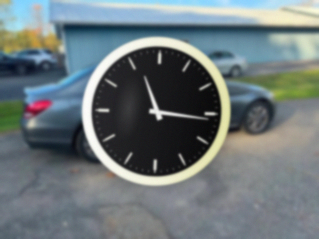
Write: 11:16
